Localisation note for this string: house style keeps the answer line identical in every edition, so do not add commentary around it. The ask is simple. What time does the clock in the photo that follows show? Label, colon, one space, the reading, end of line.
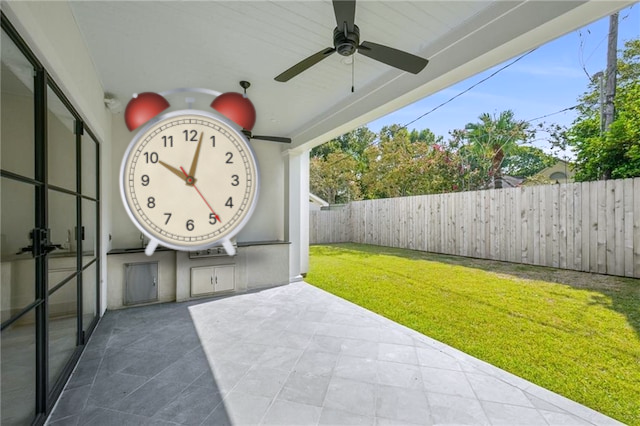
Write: 10:02:24
